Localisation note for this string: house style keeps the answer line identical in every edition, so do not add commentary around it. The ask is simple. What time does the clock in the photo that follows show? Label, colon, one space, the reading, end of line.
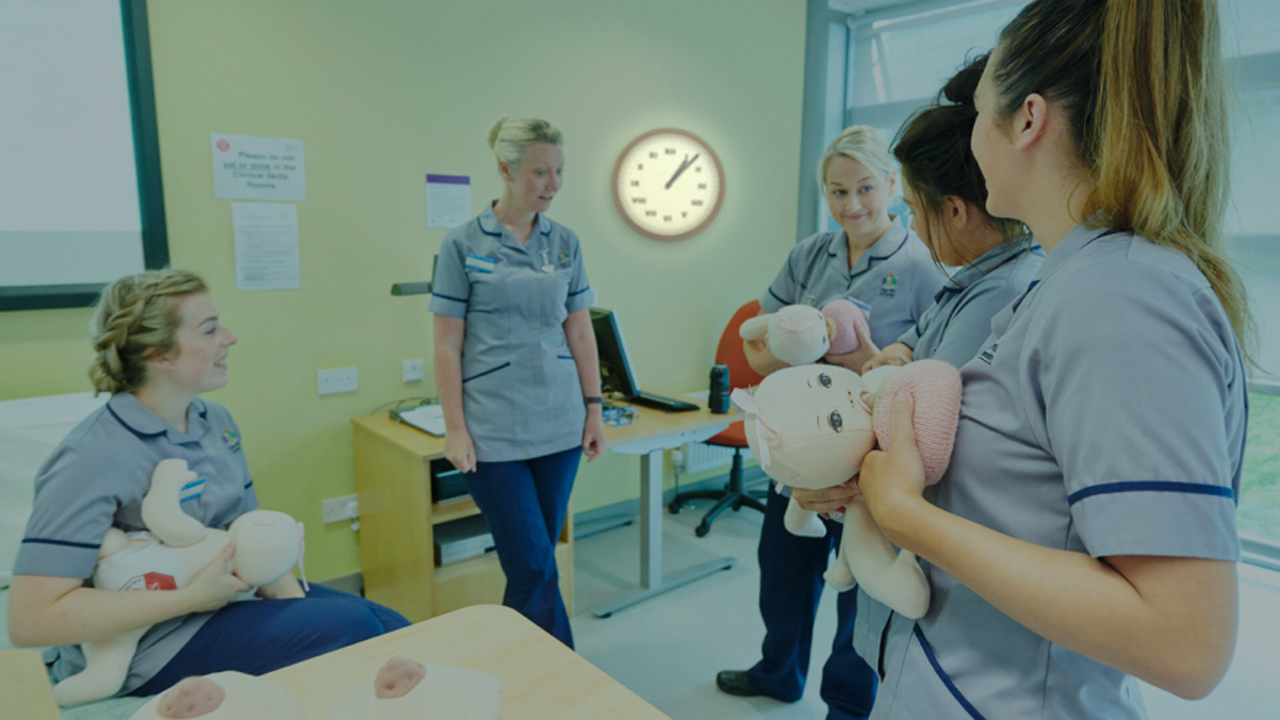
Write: 1:07
